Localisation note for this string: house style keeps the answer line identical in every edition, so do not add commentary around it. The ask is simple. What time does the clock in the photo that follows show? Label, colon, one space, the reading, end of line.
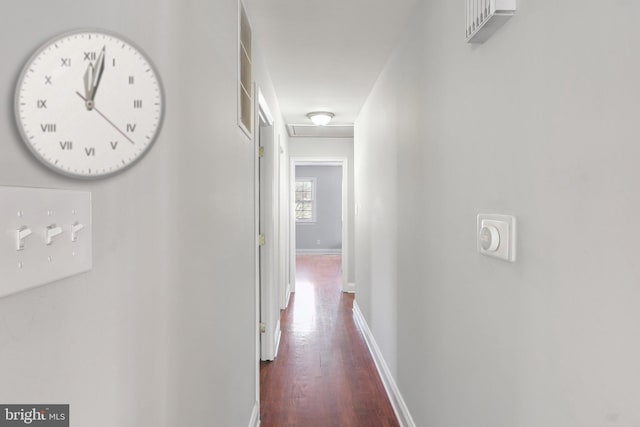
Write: 12:02:22
